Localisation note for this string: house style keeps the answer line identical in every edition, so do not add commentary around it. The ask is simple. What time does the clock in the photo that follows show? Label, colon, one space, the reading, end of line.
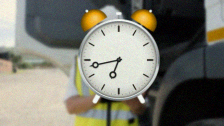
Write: 6:43
